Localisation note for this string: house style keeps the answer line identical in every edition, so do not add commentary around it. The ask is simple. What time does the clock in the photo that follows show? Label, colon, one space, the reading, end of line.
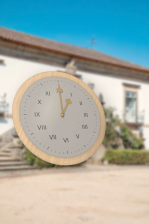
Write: 1:00
